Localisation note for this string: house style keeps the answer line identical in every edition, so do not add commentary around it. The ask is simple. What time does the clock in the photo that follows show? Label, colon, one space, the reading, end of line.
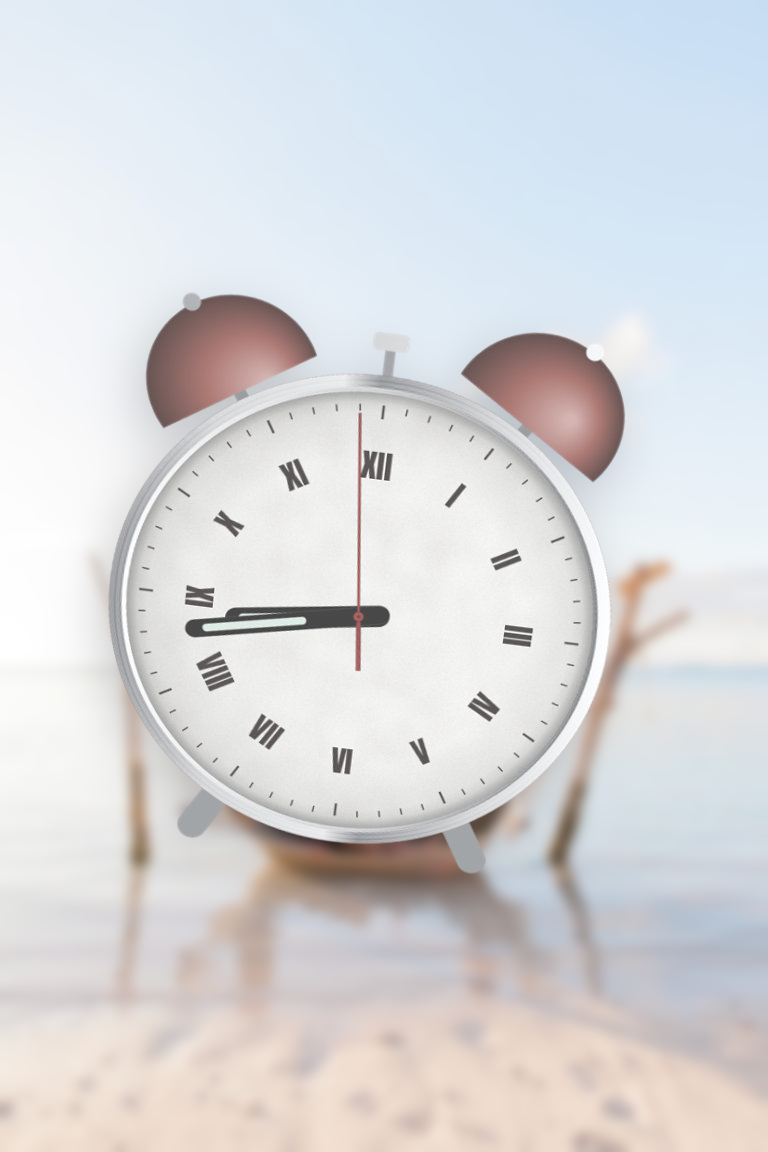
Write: 8:42:59
